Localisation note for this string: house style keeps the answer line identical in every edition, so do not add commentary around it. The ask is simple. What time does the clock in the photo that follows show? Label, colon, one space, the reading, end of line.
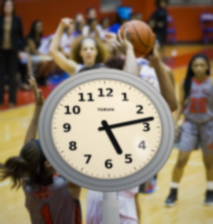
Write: 5:13
